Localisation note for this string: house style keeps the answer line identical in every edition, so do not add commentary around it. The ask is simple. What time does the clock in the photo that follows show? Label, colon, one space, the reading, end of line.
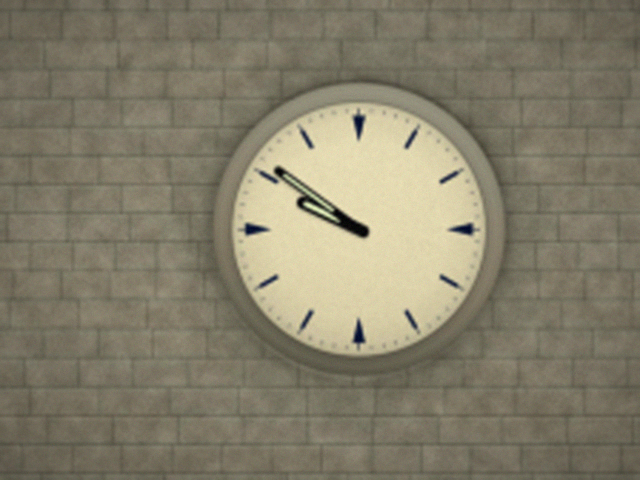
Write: 9:51
